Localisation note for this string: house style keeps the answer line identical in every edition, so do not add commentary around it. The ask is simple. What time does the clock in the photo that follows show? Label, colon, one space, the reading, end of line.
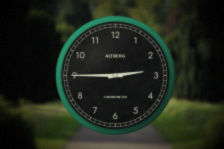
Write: 2:45
